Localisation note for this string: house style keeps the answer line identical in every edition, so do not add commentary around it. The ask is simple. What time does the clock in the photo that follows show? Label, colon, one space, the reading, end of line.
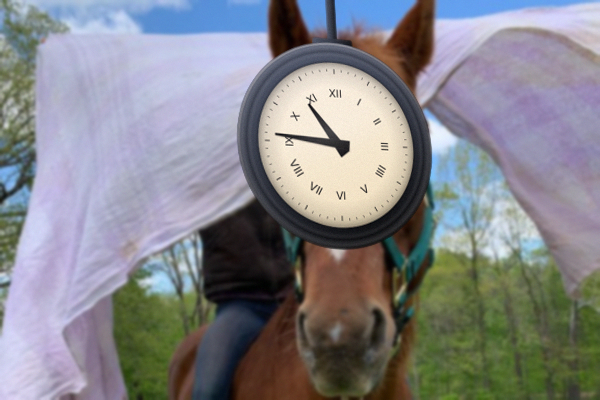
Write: 10:46
